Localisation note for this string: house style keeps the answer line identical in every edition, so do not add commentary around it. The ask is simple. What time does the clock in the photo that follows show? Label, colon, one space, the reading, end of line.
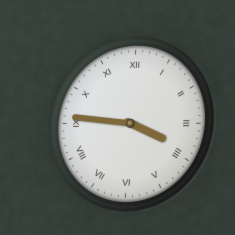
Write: 3:46
